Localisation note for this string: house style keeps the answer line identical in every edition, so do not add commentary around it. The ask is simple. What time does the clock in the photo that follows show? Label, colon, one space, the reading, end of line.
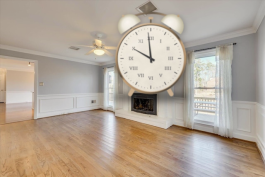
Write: 9:59
